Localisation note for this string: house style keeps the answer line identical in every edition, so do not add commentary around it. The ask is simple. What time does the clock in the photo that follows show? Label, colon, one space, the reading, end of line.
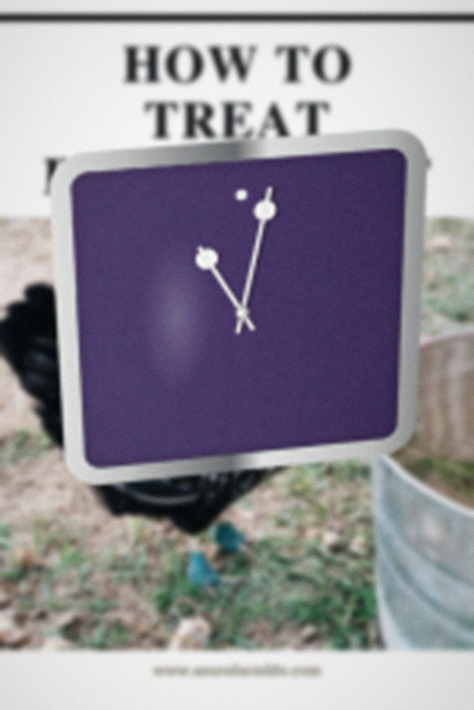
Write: 11:02
